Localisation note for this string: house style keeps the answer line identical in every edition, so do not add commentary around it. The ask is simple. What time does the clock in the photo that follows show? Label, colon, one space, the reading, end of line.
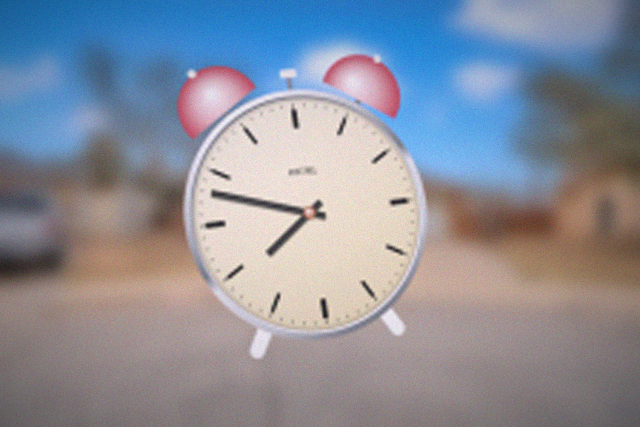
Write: 7:48
